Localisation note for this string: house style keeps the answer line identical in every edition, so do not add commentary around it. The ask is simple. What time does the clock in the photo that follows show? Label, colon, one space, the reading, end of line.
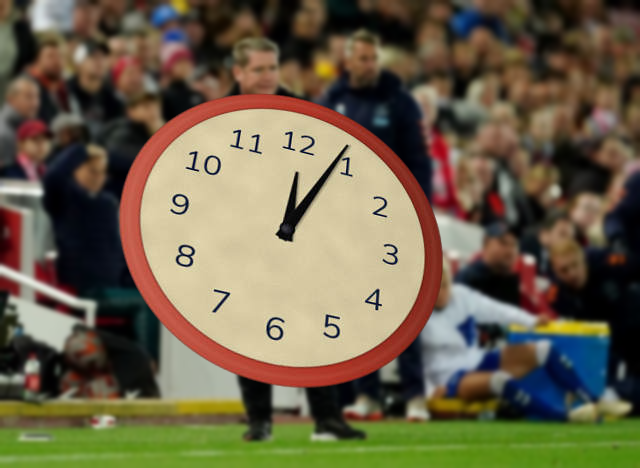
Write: 12:04
